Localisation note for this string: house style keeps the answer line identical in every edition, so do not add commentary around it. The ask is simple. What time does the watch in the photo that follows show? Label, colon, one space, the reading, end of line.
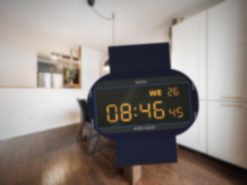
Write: 8:46
